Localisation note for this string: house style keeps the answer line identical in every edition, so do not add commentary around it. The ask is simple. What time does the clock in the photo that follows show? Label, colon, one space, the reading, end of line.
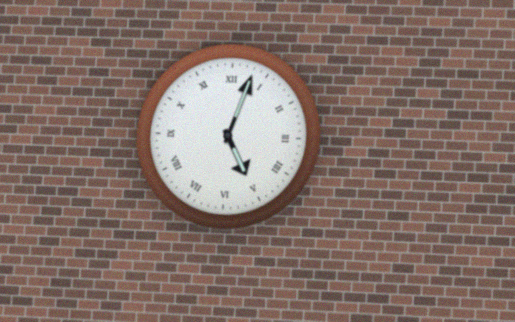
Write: 5:03
